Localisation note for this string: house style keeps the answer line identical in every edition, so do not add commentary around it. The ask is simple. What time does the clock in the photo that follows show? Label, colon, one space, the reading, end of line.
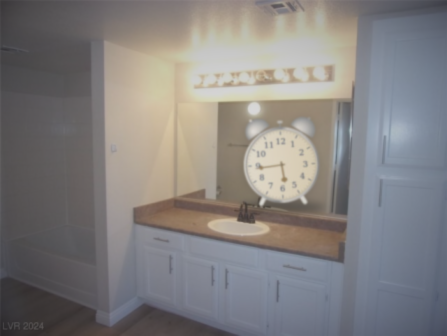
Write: 5:44
